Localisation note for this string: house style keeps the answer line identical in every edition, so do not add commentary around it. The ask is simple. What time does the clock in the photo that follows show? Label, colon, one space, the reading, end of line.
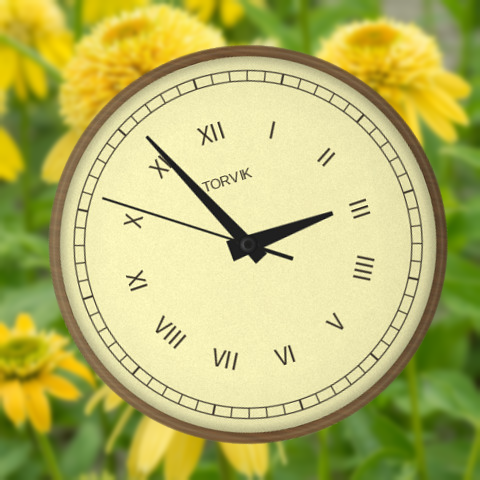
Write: 2:55:51
